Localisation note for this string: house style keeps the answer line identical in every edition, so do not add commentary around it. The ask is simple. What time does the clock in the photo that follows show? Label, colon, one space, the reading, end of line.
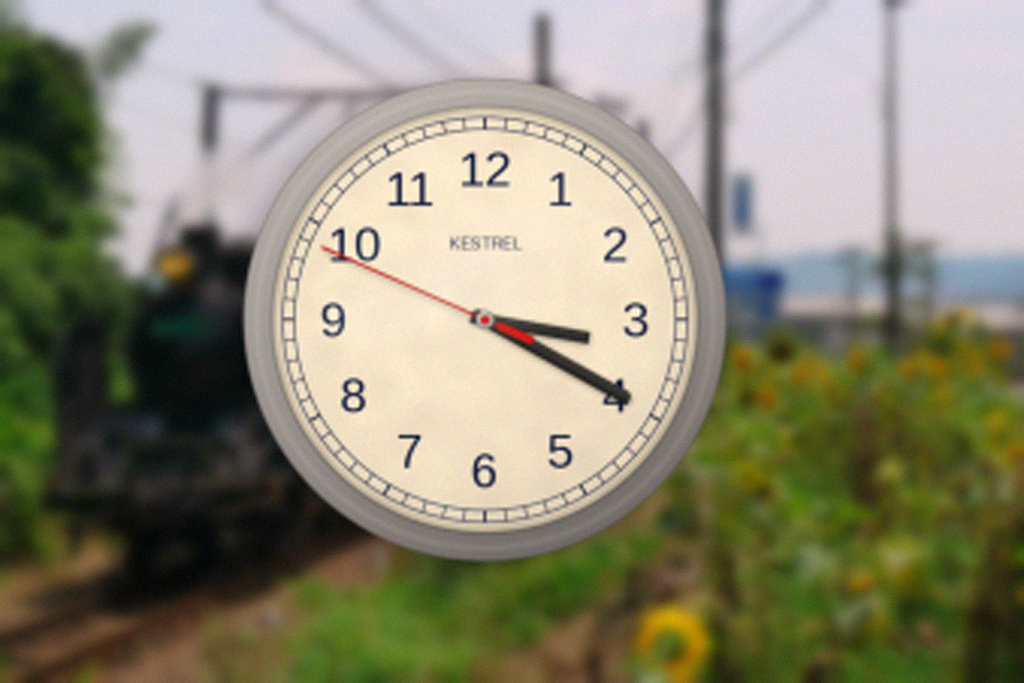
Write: 3:19:49
